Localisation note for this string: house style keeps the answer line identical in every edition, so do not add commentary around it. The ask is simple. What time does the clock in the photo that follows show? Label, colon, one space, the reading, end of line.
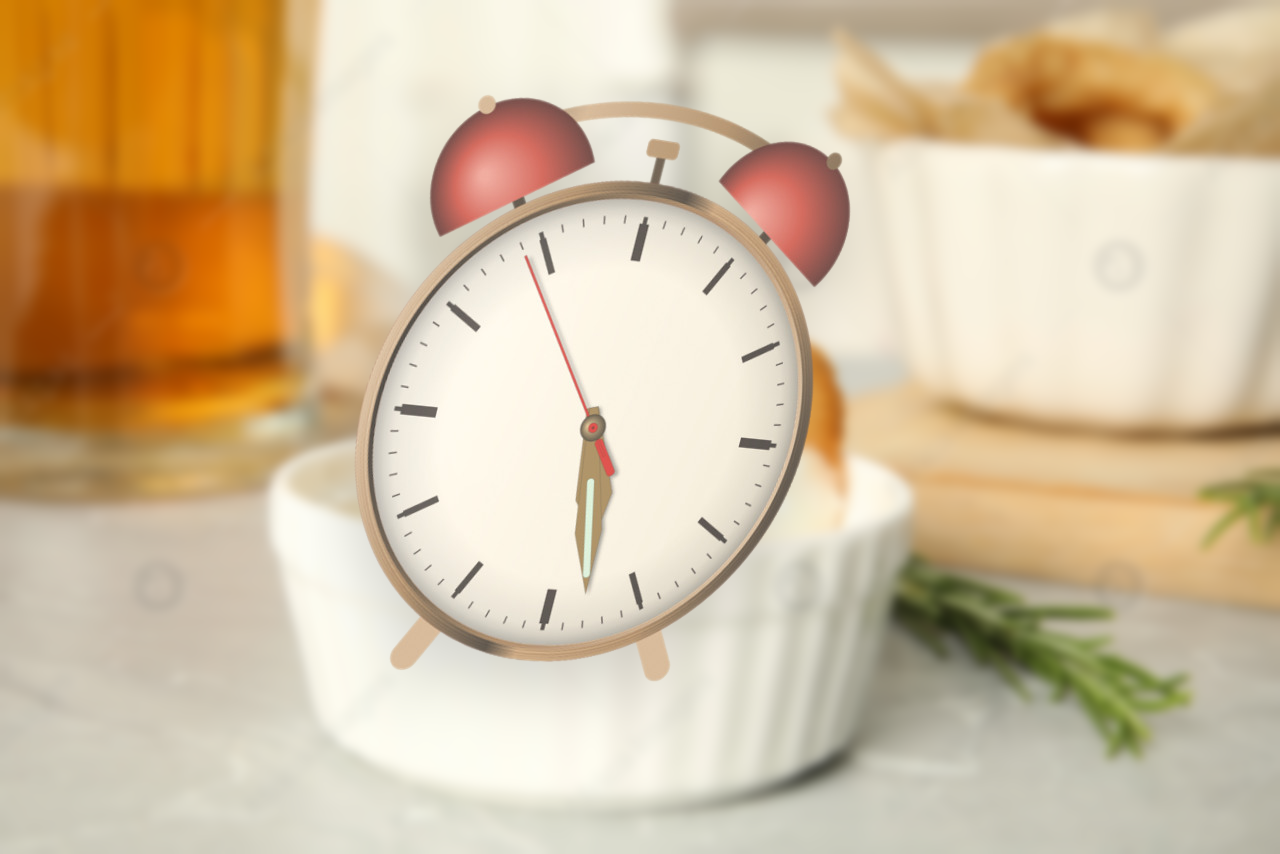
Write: 5:27:54
